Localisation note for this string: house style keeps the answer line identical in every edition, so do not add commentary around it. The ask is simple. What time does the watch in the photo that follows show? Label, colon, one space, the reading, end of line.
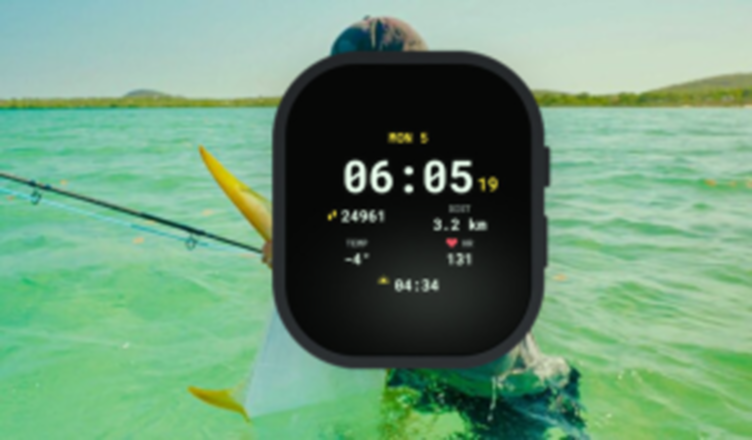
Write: 6:05
